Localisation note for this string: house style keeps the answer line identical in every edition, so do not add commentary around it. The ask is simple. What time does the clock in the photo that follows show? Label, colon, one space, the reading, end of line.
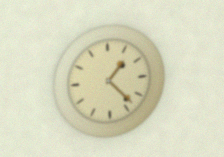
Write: 1:23
